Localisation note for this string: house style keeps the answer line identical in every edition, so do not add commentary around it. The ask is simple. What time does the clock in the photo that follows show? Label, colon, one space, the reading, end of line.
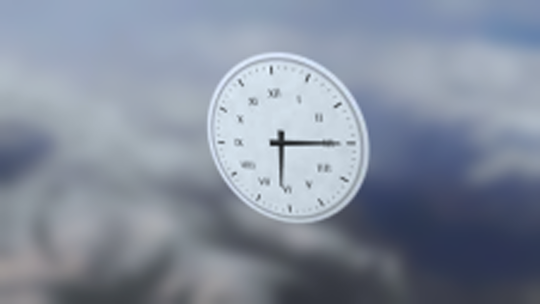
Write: 6:15
